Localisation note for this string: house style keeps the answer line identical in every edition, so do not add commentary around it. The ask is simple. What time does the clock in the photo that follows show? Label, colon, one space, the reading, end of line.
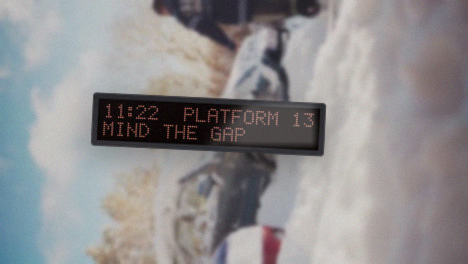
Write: 11:22
